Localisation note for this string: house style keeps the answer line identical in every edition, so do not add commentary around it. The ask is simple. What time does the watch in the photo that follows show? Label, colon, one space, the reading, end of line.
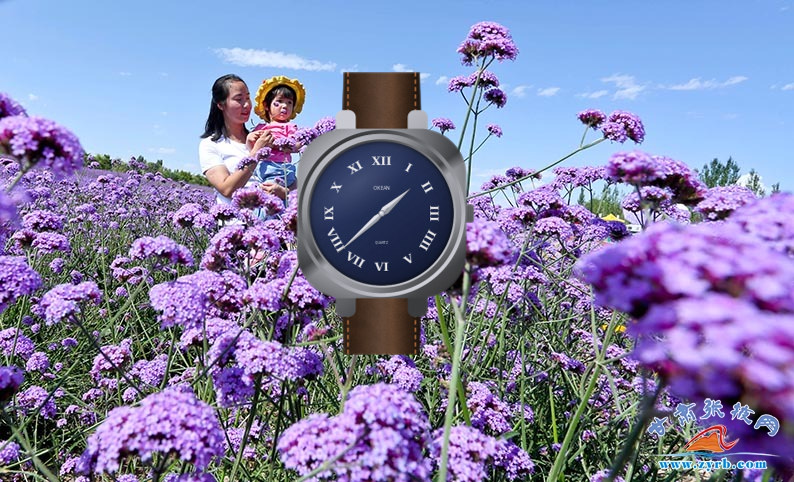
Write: 1:38
